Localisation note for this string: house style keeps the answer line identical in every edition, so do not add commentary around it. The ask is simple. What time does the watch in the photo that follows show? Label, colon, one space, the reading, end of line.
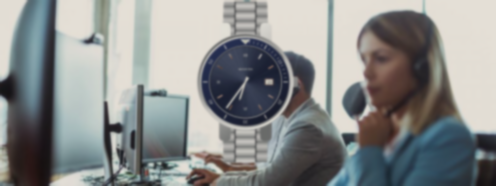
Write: 6:36
